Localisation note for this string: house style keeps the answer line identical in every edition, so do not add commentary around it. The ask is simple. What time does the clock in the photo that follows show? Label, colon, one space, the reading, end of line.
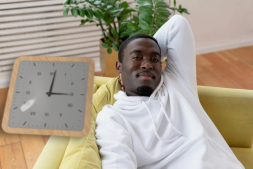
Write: 3:01
